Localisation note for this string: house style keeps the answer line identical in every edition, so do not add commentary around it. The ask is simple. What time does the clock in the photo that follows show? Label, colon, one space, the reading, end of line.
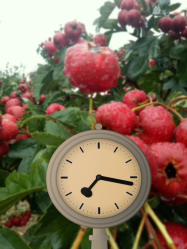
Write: 7:17
